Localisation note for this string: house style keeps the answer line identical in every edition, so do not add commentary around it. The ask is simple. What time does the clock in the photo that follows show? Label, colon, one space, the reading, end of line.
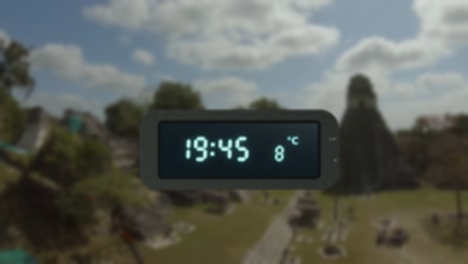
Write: 19:45
